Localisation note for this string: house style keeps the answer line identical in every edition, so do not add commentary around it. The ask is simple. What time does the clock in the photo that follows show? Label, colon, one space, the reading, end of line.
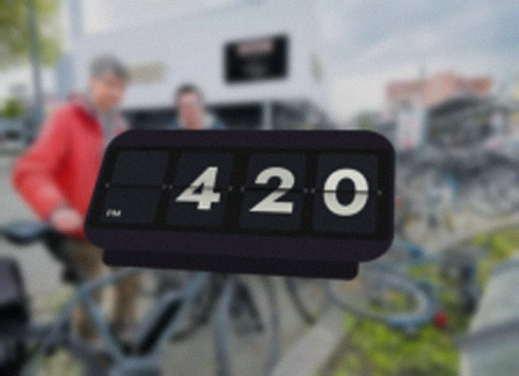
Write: 4:20
